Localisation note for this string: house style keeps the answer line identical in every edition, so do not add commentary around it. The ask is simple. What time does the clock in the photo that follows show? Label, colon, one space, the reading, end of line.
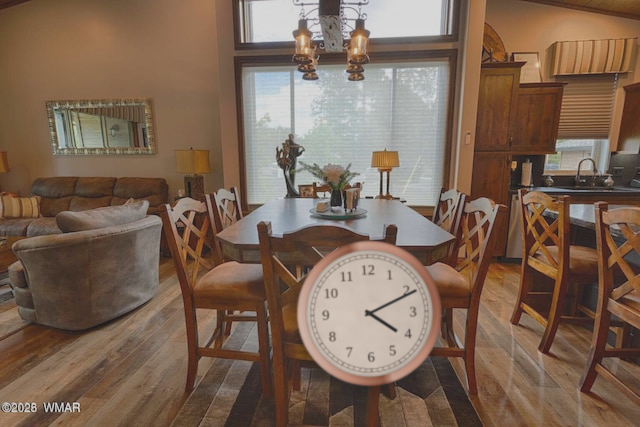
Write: 4:11
